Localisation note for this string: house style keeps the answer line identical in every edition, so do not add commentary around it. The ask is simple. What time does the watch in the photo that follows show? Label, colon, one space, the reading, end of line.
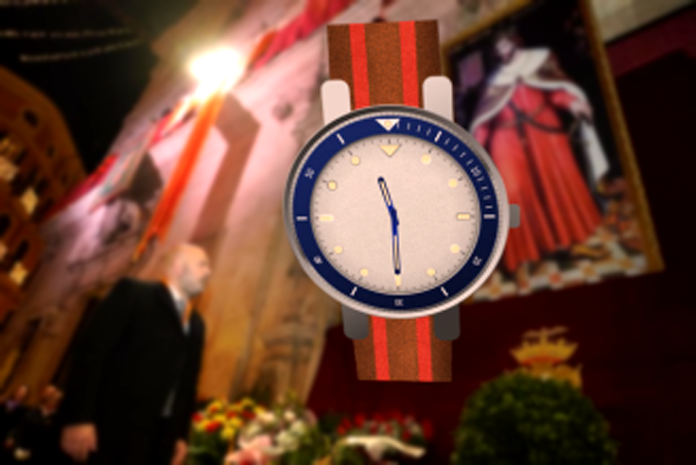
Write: 11:30
